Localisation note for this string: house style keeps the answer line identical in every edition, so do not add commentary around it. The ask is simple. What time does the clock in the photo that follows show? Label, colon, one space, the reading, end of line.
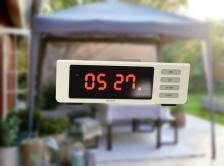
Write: 5:27
